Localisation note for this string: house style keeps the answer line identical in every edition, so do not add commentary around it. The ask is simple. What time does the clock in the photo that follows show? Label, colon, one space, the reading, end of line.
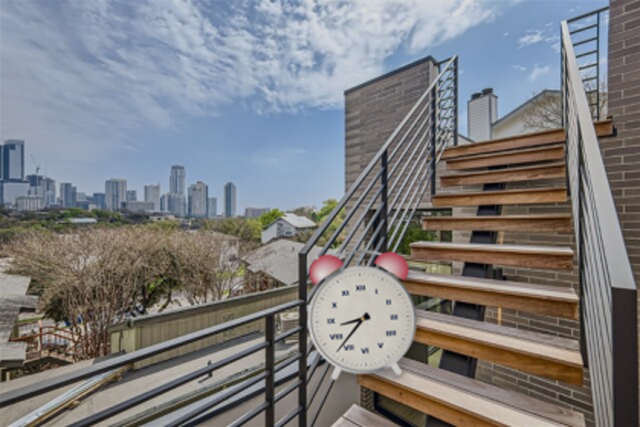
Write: 8:37
